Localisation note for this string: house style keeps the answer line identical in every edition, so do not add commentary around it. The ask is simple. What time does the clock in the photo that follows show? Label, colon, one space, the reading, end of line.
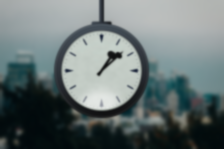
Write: 1:08
